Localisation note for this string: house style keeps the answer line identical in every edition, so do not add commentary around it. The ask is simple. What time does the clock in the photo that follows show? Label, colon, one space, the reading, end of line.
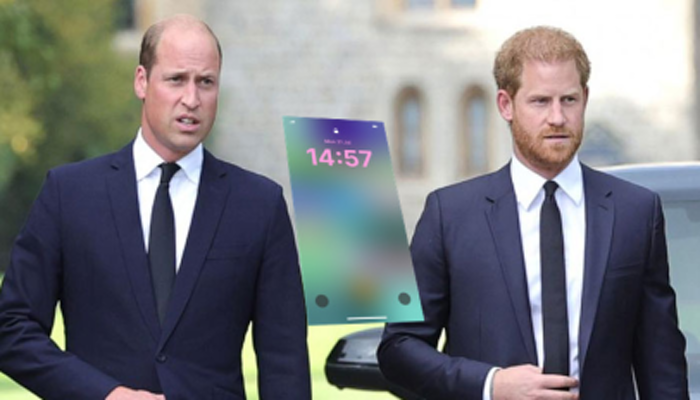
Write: 14:57
